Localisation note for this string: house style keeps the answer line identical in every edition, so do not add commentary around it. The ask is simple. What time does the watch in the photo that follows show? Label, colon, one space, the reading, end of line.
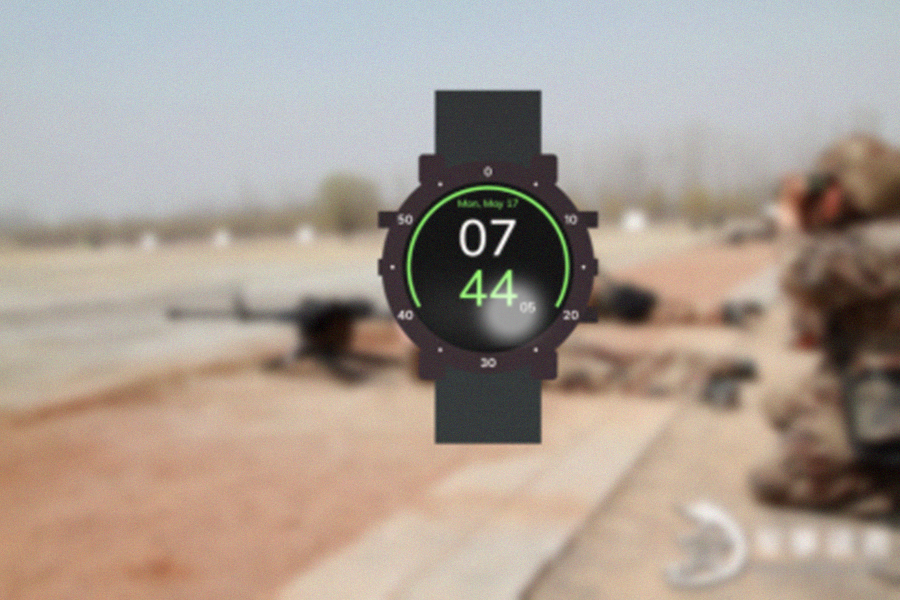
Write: 7:44
